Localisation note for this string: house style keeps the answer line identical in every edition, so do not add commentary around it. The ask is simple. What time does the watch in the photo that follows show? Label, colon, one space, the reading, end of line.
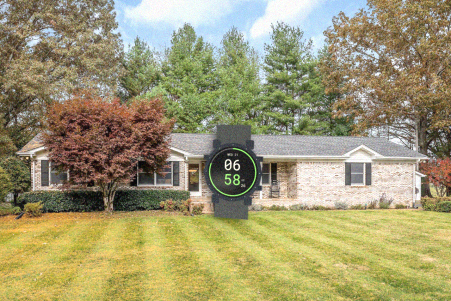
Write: 6:58
